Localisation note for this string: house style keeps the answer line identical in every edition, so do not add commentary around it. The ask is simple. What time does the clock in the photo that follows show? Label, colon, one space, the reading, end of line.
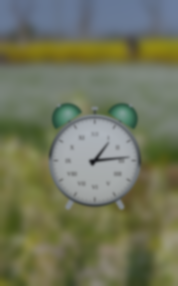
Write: 1:14
